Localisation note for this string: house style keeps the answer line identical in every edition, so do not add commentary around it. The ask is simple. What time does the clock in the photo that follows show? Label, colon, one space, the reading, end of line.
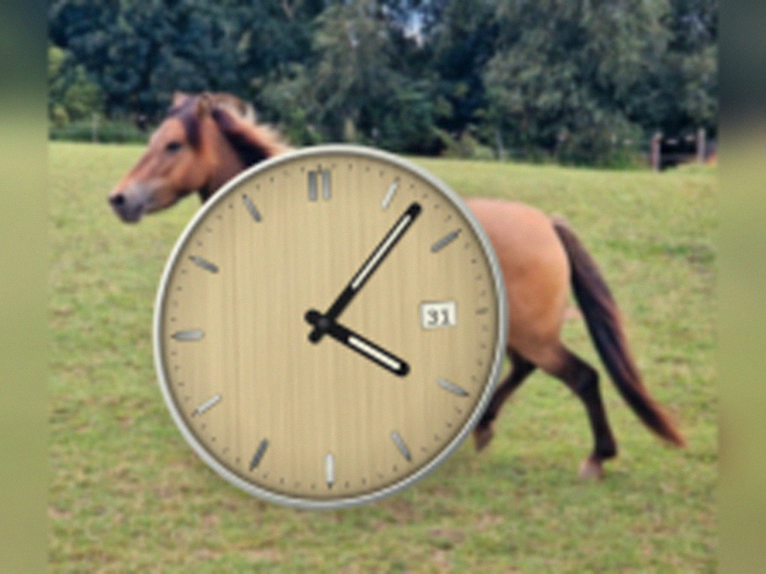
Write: 4:07
